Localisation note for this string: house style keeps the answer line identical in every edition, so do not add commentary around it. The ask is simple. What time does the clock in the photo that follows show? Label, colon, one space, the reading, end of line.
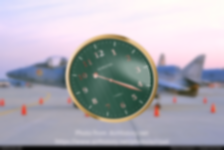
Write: 10:22
